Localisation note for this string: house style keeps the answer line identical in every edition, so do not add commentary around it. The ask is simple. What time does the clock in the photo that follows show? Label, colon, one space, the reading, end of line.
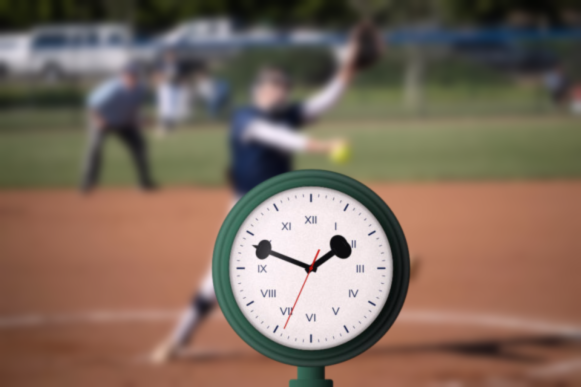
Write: 1:48:34
